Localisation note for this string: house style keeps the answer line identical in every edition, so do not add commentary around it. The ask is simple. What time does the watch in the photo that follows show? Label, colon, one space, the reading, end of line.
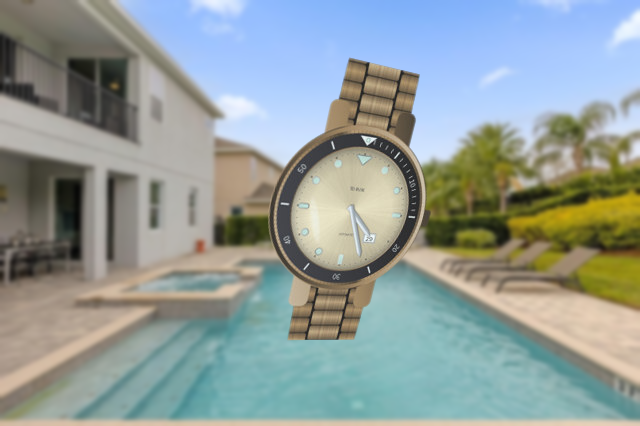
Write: 4:26
